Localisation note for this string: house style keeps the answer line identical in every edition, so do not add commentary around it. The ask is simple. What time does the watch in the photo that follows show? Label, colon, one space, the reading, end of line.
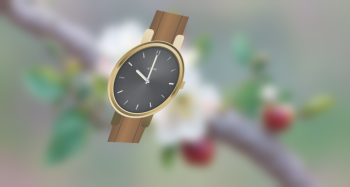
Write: 10:00
